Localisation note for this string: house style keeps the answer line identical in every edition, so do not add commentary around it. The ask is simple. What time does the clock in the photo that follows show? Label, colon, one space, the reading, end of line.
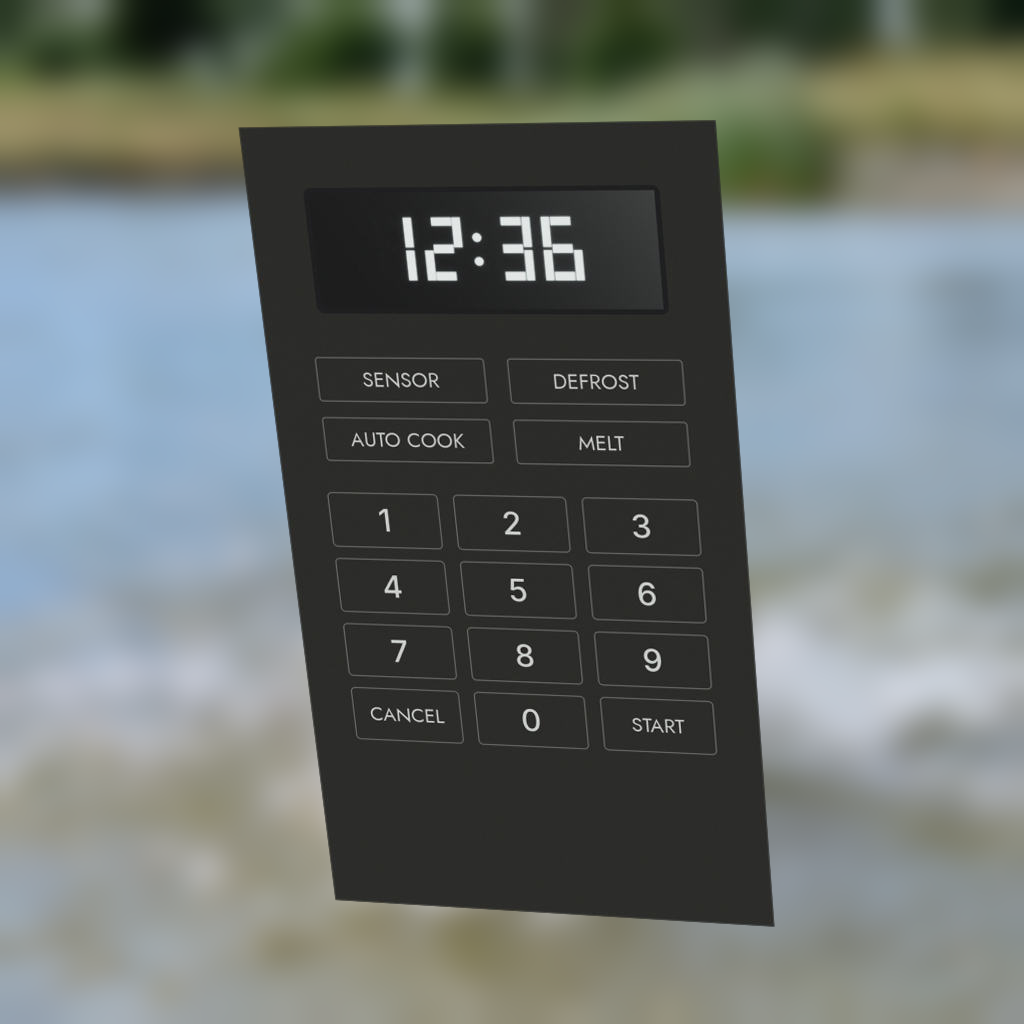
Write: 12:36
